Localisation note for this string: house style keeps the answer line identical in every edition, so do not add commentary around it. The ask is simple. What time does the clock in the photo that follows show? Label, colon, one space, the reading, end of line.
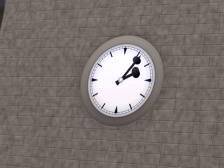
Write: 2:06
